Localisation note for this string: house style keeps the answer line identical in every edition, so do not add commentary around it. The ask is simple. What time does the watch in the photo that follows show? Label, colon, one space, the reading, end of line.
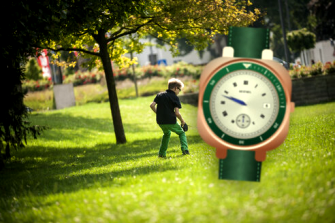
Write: 9:48
